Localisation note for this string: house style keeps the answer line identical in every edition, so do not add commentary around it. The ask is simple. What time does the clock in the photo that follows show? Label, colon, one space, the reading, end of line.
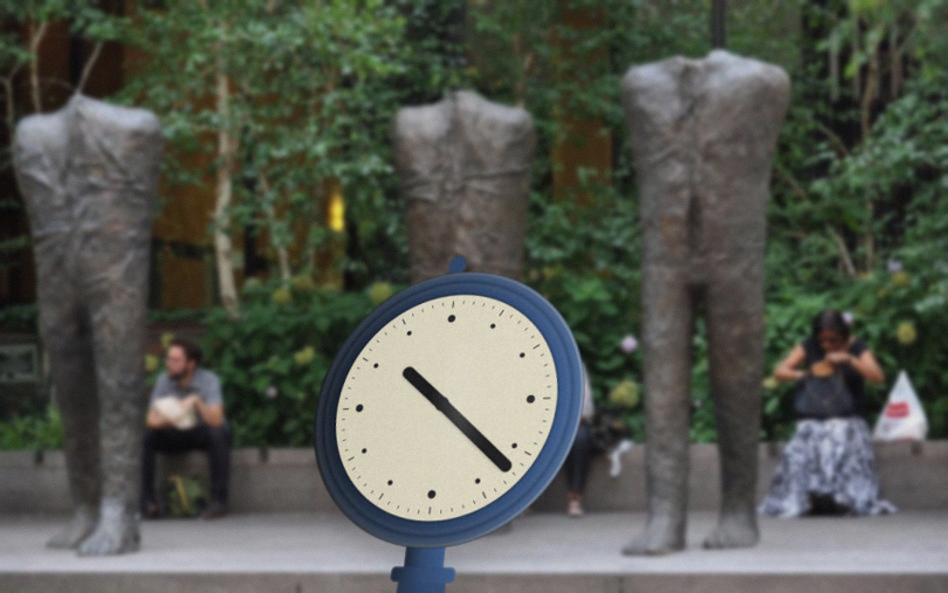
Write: 10:22
